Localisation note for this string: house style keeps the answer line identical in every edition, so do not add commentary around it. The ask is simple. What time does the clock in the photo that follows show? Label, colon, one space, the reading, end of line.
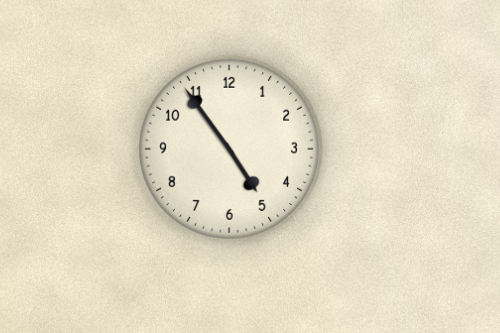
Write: 4:54
